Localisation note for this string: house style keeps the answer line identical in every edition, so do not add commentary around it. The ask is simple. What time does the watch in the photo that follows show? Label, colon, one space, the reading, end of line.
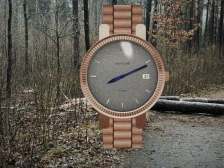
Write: 8:11
